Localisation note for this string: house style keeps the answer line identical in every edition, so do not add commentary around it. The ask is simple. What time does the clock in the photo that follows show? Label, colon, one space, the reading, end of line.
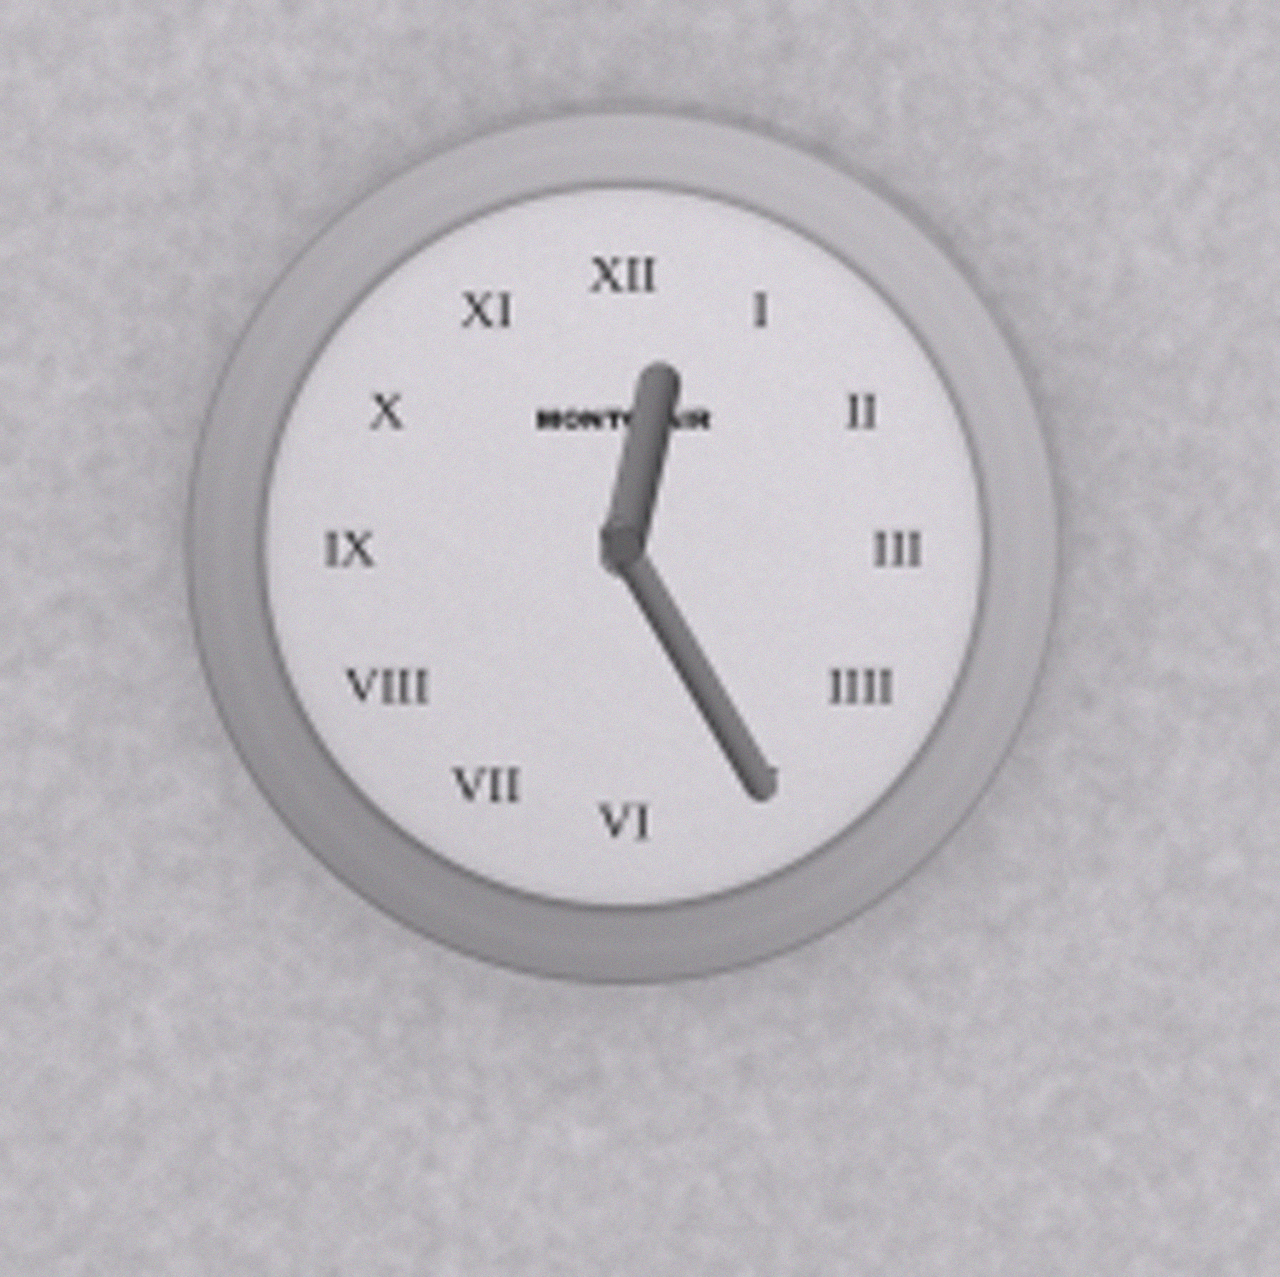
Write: 12:25
